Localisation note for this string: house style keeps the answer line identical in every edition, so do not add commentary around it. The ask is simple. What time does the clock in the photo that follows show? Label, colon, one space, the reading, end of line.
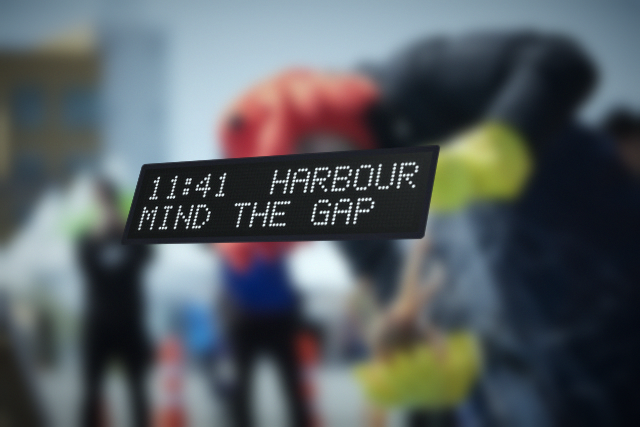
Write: 11:41
